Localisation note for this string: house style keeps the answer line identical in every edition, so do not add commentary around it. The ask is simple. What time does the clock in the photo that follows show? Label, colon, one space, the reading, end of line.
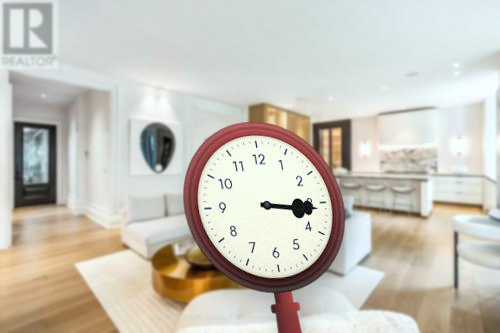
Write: 3:16
